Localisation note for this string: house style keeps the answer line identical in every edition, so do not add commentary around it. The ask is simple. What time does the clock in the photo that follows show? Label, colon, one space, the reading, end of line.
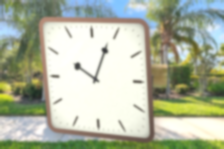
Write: 10:04
